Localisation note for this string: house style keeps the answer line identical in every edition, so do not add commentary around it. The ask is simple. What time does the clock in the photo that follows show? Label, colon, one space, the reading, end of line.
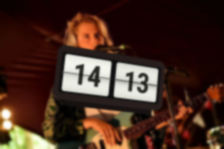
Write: 14:13
